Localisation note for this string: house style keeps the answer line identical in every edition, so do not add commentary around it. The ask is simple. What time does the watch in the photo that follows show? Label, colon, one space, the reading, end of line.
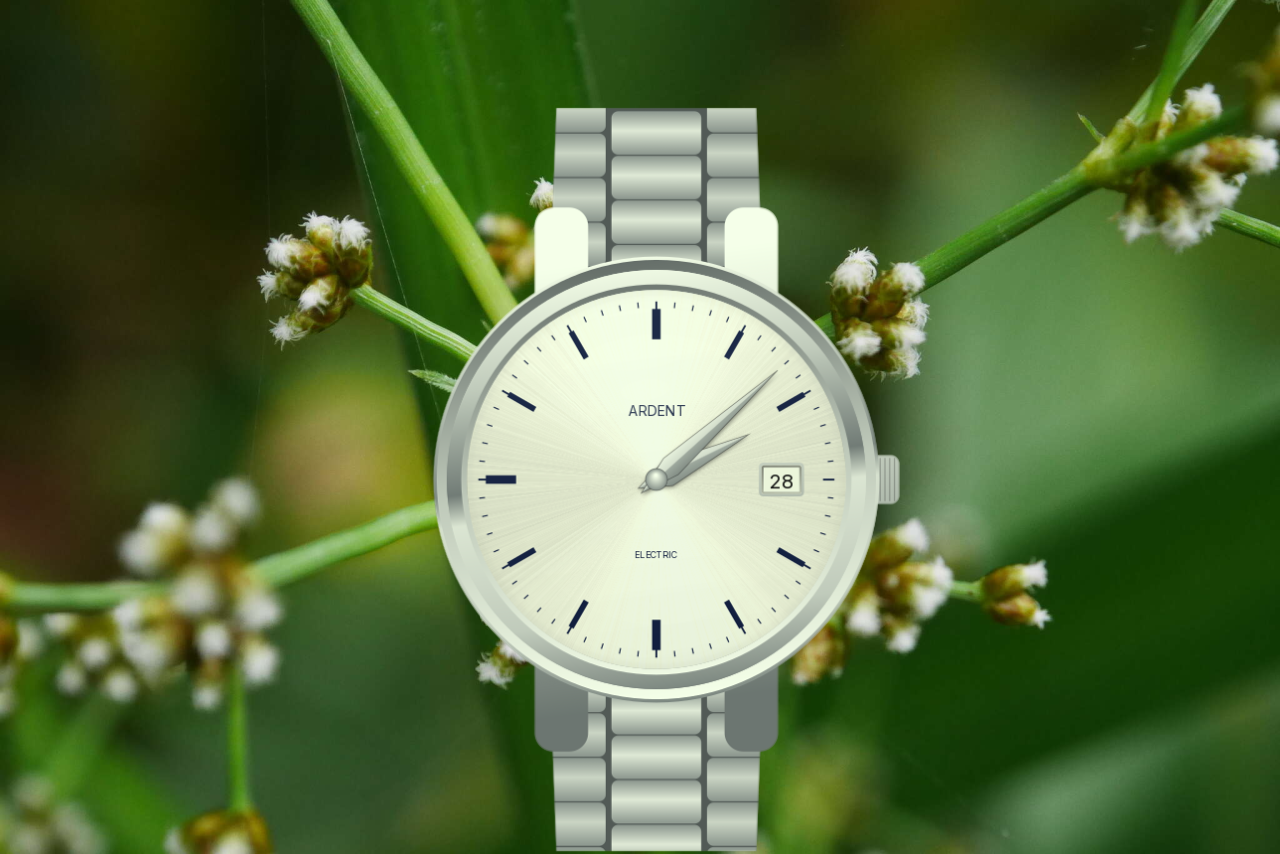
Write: 2:08
